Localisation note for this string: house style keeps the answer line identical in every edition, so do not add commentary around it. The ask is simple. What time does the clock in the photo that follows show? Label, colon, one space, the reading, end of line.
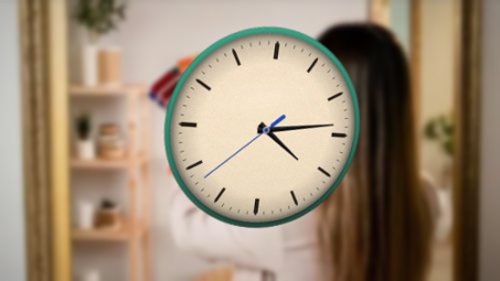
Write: 4:13:38
